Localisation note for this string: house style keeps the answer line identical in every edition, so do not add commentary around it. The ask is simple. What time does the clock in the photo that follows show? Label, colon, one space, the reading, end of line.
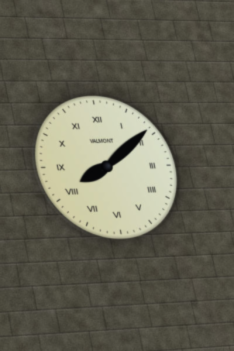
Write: 8:09
